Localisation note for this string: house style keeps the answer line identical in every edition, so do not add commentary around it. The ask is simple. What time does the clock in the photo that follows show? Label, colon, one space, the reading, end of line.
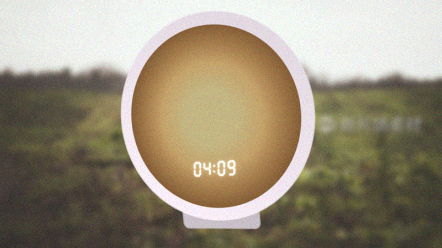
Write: 4:09
